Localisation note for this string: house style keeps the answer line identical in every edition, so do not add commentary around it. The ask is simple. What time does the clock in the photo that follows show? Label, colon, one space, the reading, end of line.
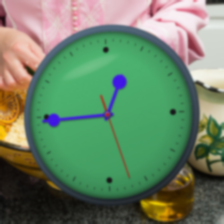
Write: 12:44:27
